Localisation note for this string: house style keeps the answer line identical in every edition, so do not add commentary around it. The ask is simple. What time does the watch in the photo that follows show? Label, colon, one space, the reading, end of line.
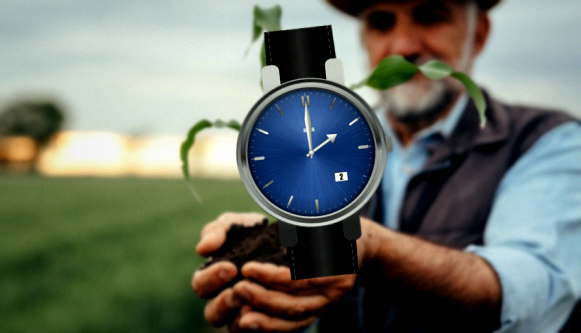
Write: 2:00
